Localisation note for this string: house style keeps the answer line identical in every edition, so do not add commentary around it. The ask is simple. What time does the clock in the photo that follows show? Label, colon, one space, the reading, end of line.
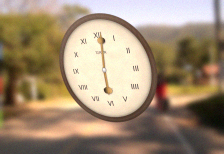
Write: 6:01
